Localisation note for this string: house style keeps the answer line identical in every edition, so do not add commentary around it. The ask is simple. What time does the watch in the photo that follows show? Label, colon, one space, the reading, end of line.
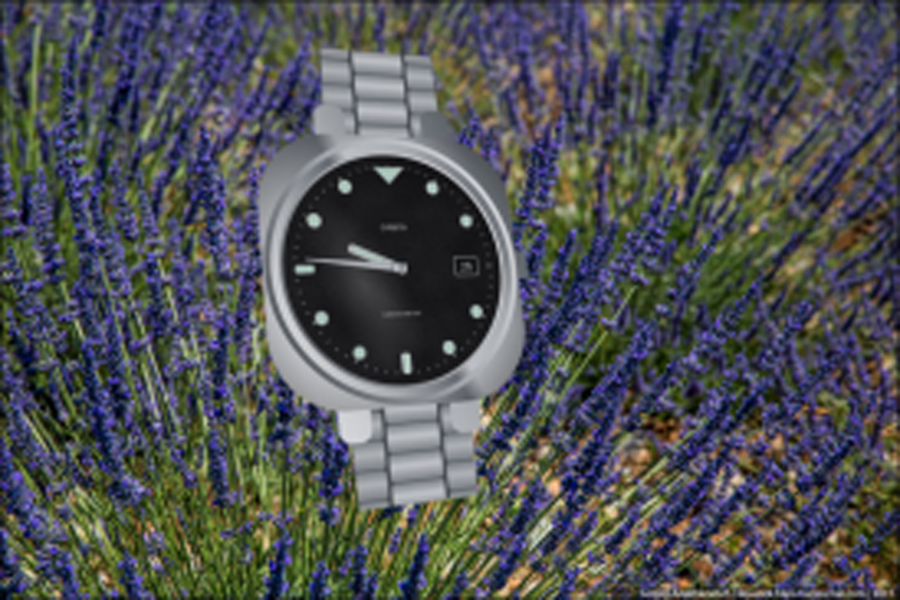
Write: 9:46
